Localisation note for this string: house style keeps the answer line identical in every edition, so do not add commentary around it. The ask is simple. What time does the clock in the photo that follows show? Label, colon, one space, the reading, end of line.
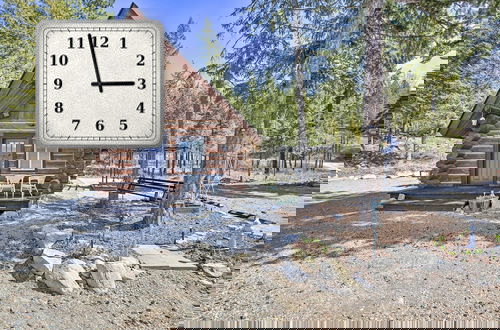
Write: 2:58
